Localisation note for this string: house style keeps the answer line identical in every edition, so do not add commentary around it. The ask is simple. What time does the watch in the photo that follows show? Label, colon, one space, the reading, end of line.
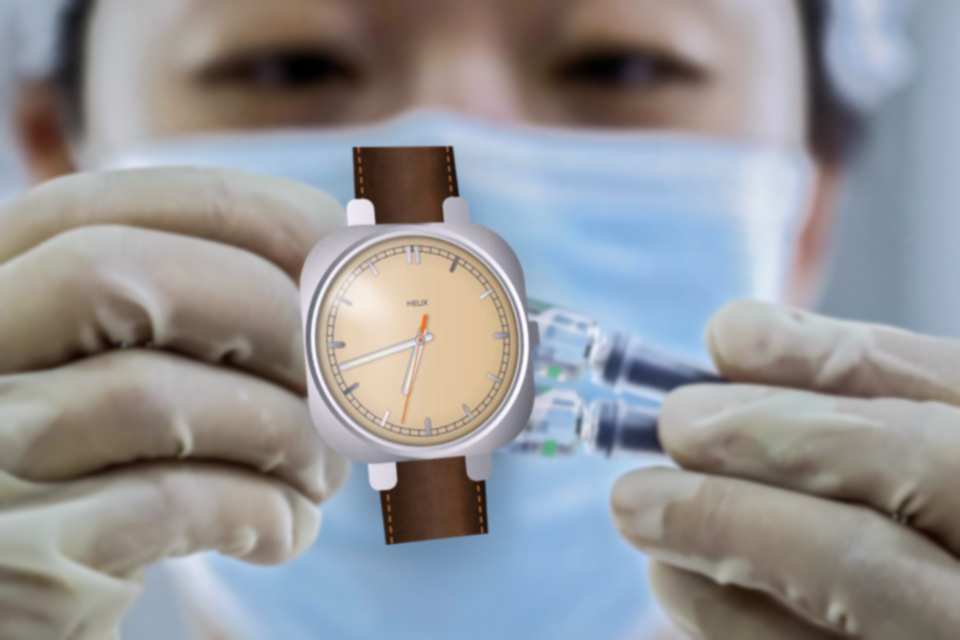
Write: 6:42:33
